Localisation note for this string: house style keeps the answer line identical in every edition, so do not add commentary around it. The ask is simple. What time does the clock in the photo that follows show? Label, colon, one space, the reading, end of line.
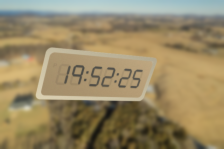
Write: 19:52:25
